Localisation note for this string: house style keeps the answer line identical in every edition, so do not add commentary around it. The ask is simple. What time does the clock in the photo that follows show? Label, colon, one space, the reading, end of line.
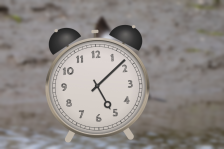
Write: 5:08
